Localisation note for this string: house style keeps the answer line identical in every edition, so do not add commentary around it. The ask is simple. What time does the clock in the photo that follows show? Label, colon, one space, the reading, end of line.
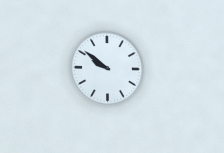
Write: 9:51
